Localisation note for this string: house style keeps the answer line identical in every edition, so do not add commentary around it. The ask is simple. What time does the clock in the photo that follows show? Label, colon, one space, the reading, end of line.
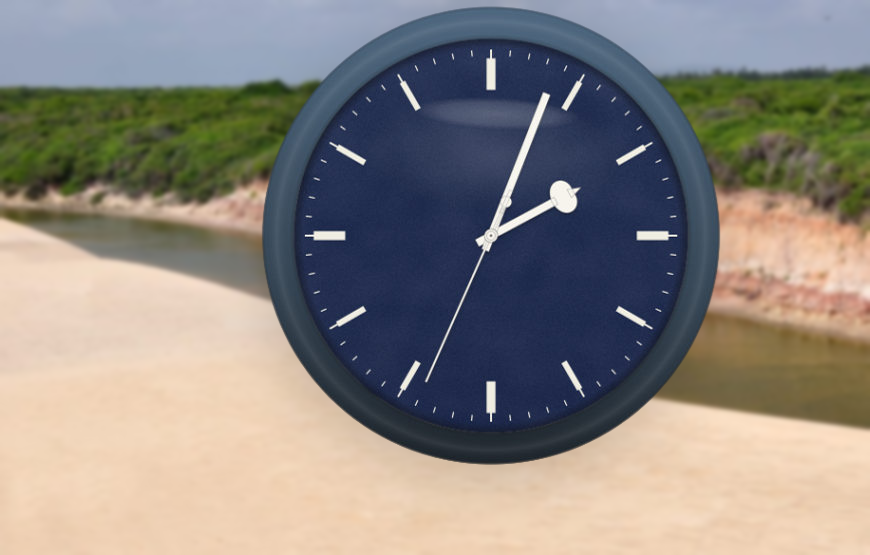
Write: 2:03:34
